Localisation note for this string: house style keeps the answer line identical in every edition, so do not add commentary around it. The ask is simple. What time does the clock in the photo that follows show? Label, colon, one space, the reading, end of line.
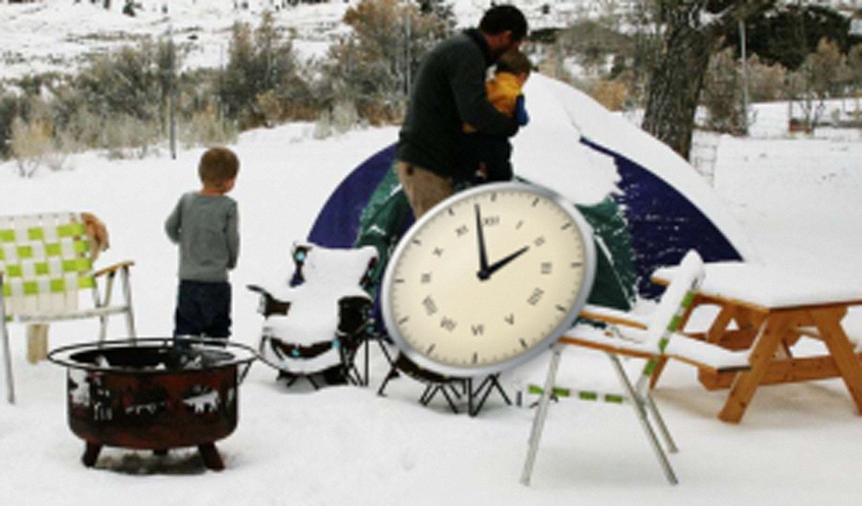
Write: 1:58
